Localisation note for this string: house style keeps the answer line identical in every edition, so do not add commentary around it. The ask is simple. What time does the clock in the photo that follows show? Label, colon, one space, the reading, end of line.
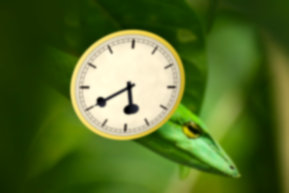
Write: 5:40
